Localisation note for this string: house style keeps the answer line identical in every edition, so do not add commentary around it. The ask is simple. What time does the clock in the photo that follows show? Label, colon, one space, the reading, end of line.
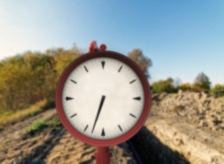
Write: 6:33
